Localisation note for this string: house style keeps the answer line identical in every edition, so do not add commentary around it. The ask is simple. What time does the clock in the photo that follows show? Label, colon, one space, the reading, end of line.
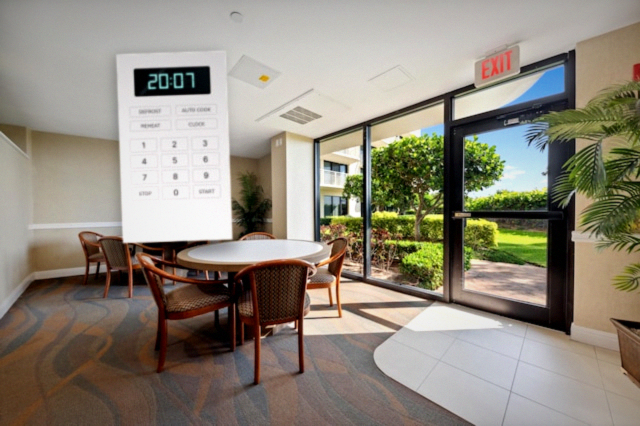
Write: 20:07
